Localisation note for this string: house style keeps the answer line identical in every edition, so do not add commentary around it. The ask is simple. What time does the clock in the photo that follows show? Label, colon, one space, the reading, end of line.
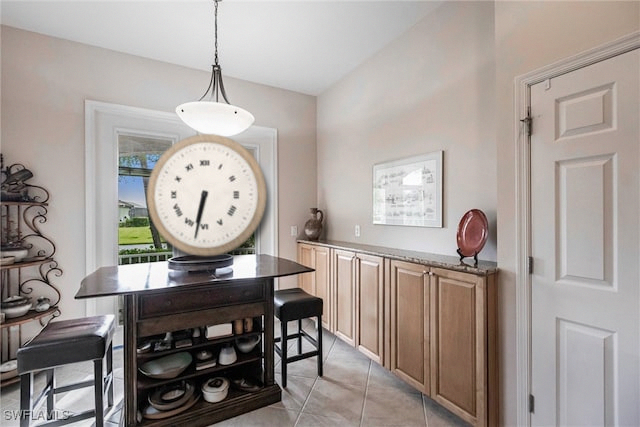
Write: 6:32
